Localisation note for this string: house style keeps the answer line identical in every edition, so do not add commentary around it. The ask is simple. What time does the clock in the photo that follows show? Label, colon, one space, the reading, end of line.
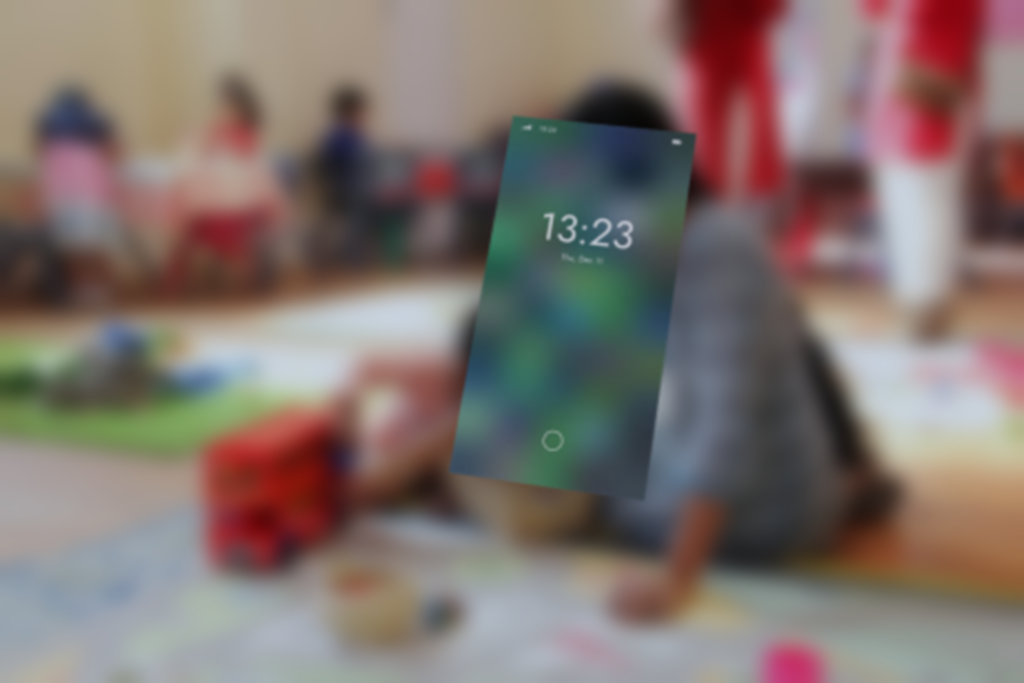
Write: 13:23
